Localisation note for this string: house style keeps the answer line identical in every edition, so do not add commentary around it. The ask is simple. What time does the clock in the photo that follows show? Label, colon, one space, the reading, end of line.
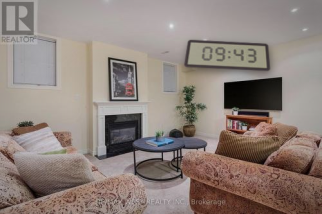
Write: 9:43
